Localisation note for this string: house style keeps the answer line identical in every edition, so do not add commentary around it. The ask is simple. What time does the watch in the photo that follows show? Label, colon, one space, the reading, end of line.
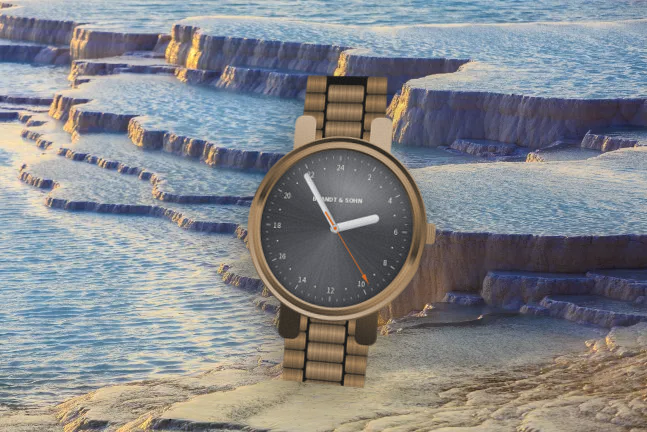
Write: 4:54:24
